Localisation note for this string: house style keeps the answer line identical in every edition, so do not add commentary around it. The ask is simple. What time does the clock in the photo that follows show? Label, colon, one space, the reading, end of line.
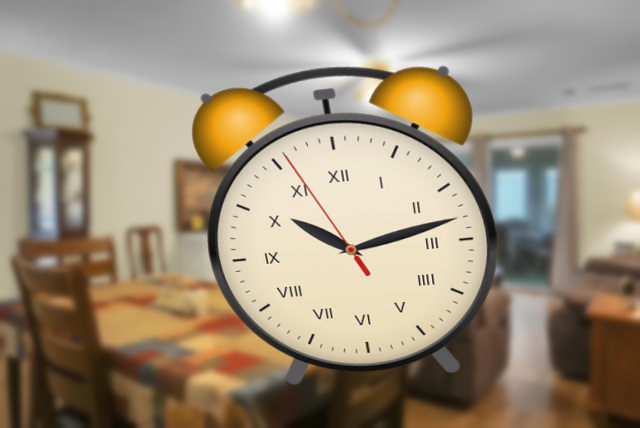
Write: 10:12:56
